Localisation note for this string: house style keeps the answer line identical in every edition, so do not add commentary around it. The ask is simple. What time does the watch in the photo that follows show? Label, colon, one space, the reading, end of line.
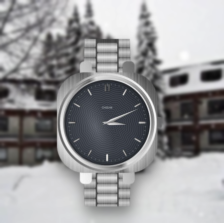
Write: 3:11
